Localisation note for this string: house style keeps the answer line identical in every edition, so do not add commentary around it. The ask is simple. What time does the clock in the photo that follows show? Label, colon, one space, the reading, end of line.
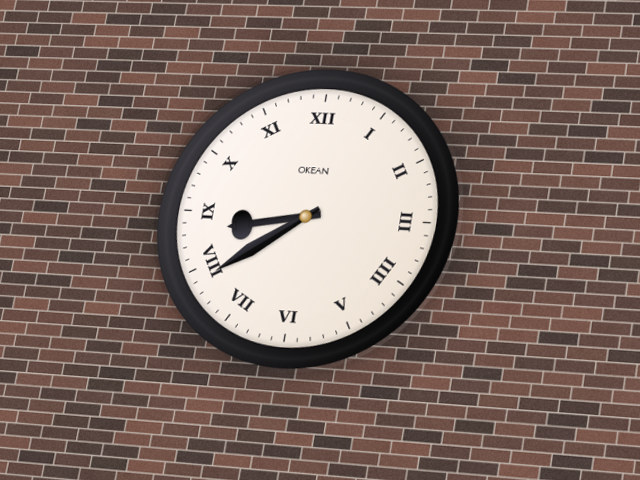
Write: 8:39
